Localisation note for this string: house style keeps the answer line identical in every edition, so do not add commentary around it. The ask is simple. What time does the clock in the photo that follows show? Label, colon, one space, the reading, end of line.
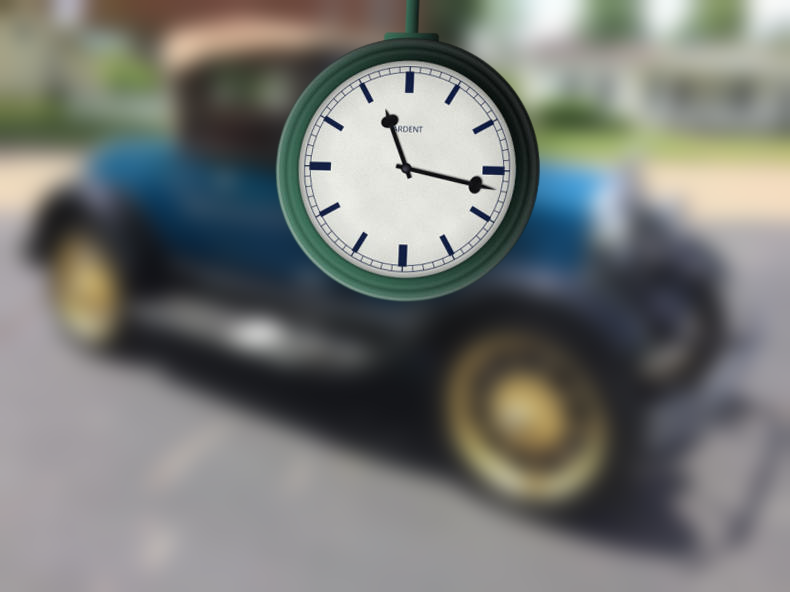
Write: 11:17
